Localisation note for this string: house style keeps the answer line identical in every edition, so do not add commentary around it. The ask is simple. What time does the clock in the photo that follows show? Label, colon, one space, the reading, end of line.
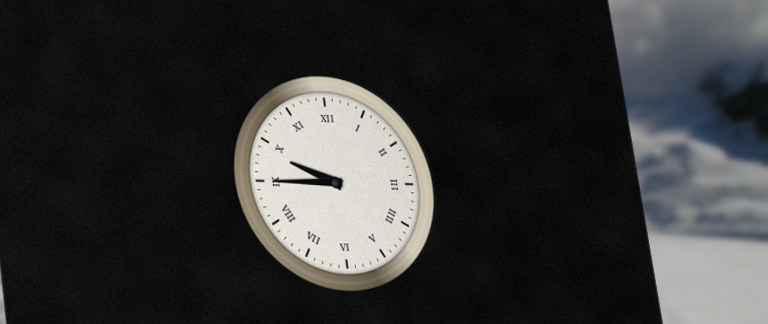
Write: 9:45
